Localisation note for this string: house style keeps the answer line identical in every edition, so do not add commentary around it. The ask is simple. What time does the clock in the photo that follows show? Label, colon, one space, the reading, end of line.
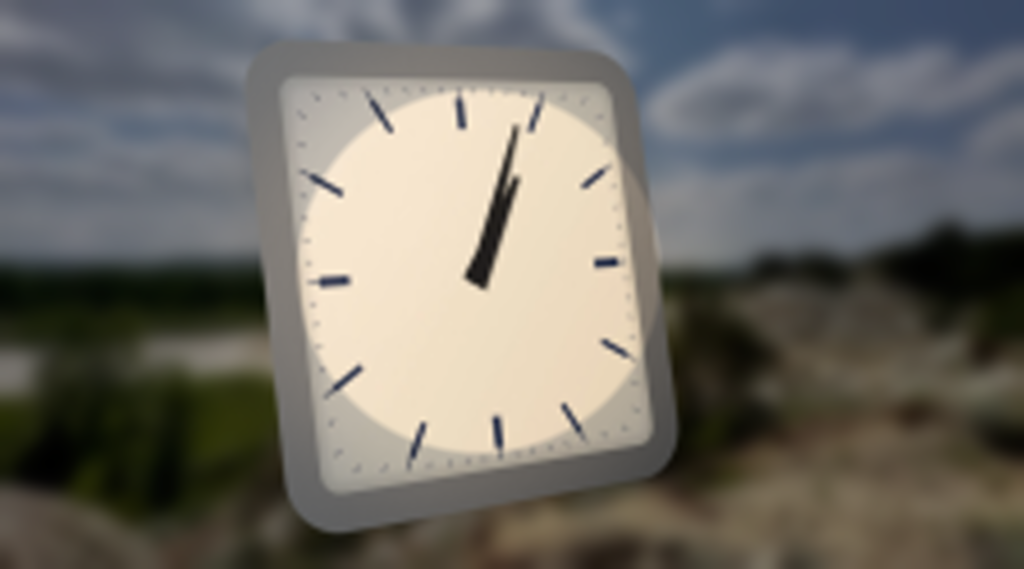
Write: 1:04
